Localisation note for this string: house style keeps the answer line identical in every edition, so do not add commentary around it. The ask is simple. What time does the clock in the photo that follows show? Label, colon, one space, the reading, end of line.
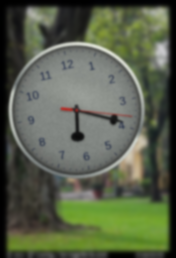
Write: 6:19:18
